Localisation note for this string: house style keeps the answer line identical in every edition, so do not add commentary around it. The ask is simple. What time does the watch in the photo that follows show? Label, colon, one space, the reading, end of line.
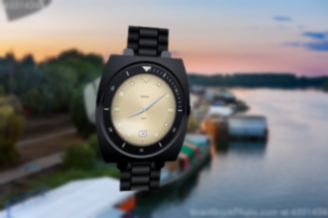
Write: 8:09
